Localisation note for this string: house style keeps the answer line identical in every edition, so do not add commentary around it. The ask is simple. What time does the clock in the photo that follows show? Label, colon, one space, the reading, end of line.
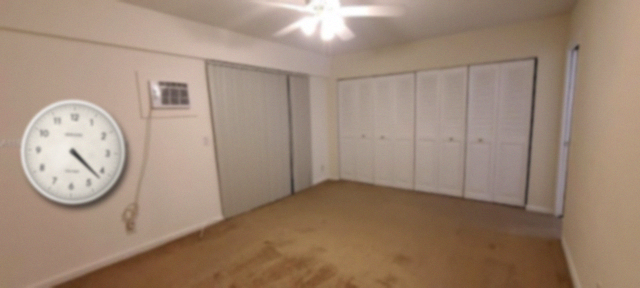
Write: 4:22
